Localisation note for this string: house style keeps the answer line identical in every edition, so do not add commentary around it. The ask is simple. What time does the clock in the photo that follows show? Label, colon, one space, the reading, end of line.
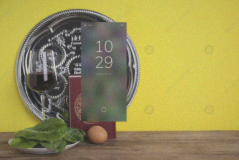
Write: 10:29
